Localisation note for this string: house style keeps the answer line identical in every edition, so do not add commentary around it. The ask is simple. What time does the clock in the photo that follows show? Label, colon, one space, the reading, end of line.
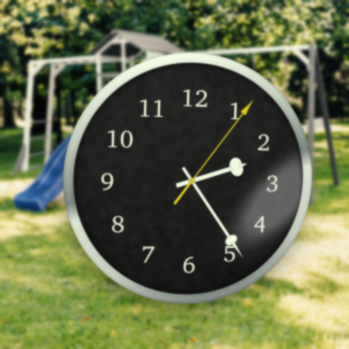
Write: 2:24:06
